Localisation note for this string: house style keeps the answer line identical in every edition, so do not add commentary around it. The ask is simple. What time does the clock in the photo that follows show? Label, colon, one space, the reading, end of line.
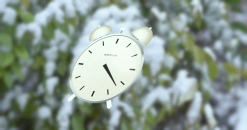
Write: 4:22
